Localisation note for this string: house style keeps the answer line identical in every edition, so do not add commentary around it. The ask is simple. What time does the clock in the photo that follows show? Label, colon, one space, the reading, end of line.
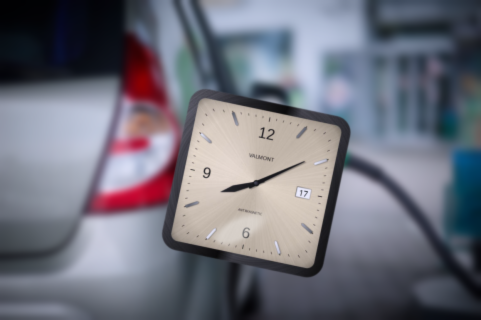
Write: 8:09
